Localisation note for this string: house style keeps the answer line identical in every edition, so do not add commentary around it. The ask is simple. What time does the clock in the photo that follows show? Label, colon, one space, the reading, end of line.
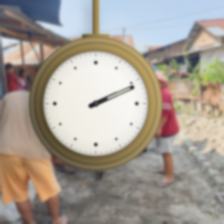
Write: 2:11
